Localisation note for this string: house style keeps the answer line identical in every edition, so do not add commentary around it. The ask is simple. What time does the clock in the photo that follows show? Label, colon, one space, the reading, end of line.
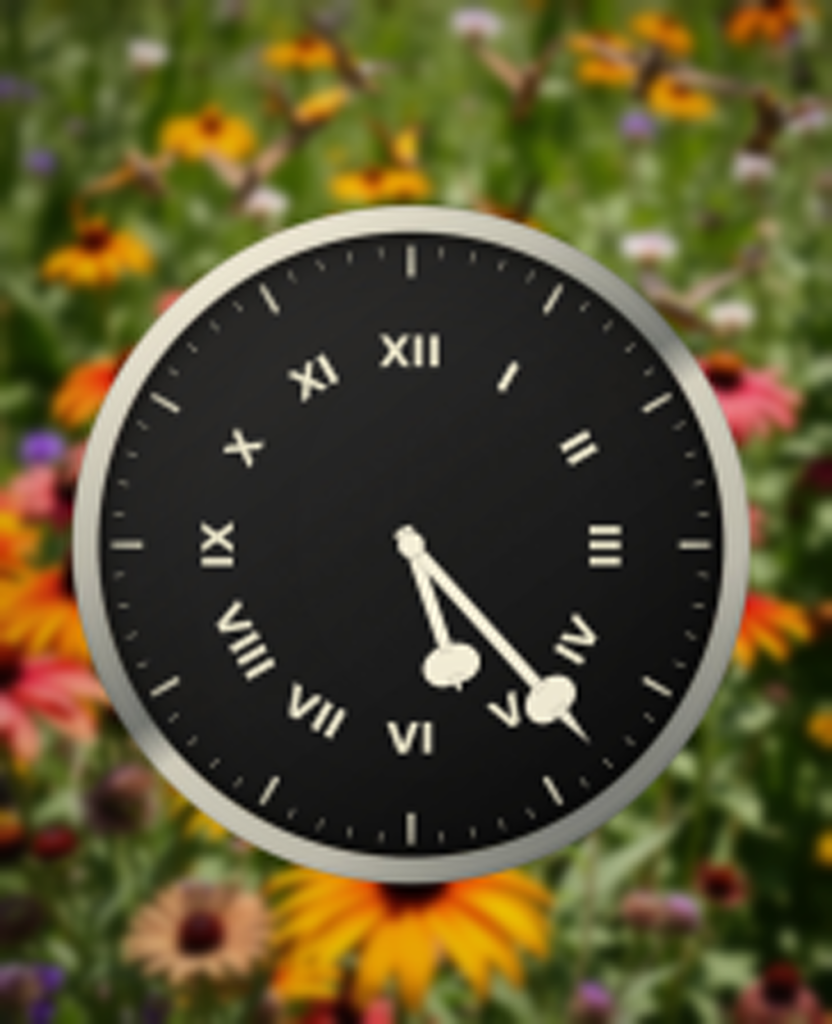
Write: 5:23
